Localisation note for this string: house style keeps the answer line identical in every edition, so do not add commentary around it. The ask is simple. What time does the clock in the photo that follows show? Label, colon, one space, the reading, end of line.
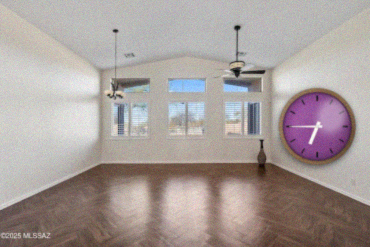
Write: 6:45
